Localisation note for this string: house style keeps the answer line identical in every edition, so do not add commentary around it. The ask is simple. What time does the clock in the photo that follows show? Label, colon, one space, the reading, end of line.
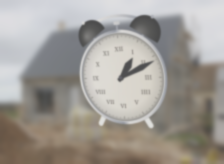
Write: 1:11
